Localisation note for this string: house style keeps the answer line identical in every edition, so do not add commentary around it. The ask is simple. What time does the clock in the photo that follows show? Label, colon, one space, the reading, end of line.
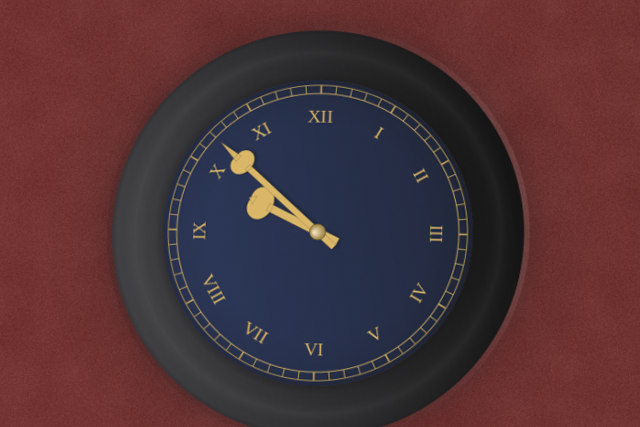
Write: 9:52
